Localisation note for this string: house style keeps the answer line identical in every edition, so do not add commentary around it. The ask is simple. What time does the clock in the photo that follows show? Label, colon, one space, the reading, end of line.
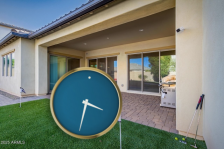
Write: 3:31
